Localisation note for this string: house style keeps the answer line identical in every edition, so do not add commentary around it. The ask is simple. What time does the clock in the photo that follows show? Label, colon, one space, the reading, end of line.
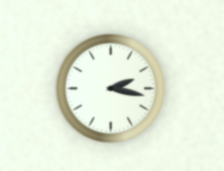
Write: 2:17
